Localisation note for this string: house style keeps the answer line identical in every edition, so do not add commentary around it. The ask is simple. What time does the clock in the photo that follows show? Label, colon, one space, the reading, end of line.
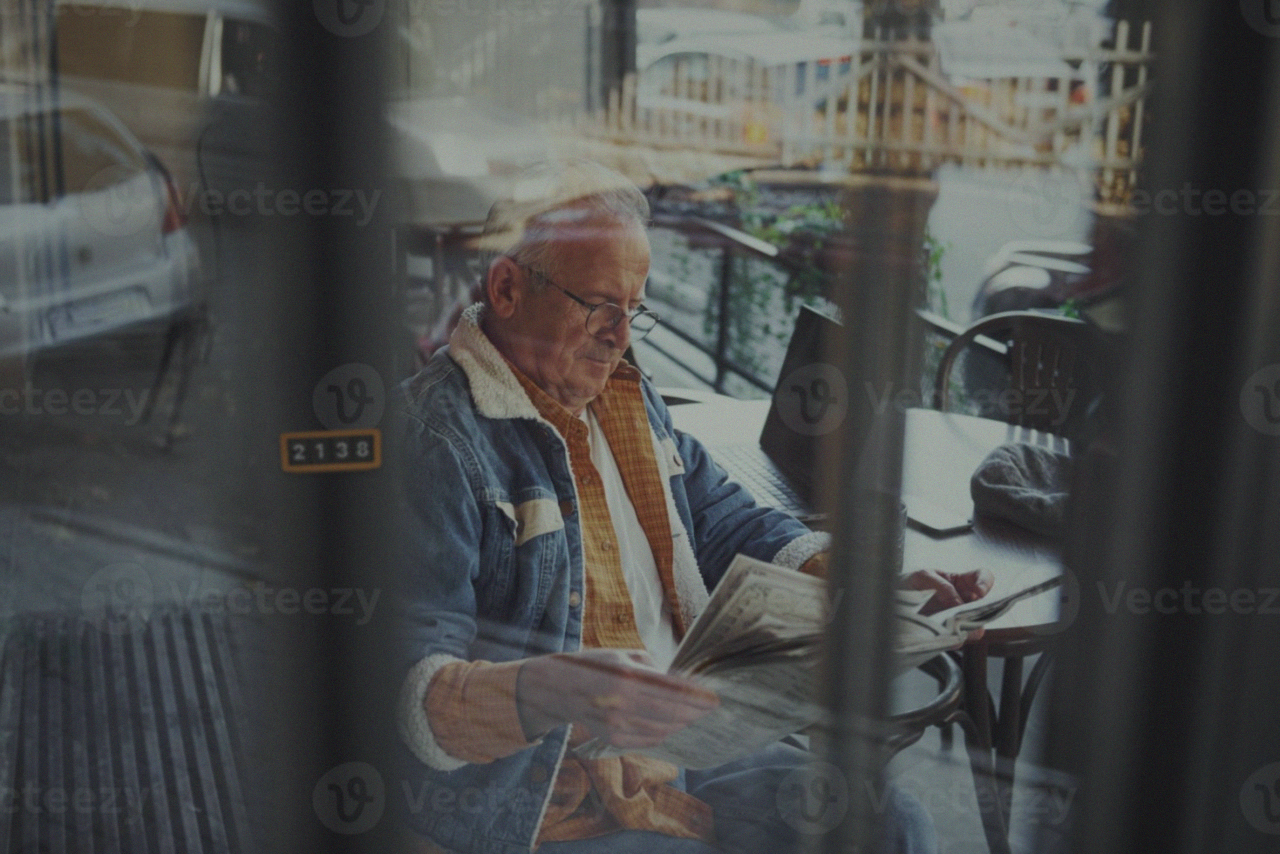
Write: 21:38
